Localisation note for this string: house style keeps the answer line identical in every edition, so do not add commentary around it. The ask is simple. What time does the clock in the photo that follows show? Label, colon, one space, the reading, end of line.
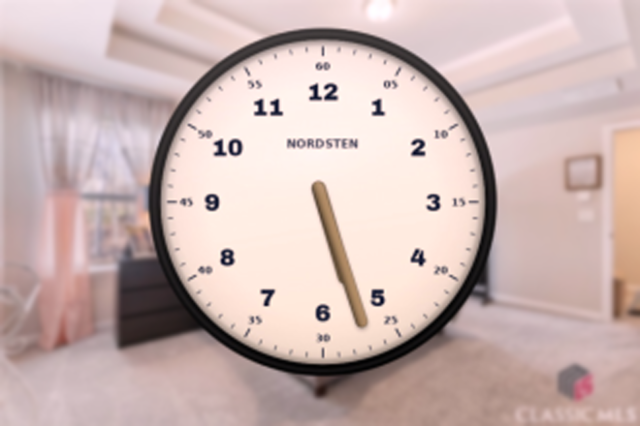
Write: 5:27
